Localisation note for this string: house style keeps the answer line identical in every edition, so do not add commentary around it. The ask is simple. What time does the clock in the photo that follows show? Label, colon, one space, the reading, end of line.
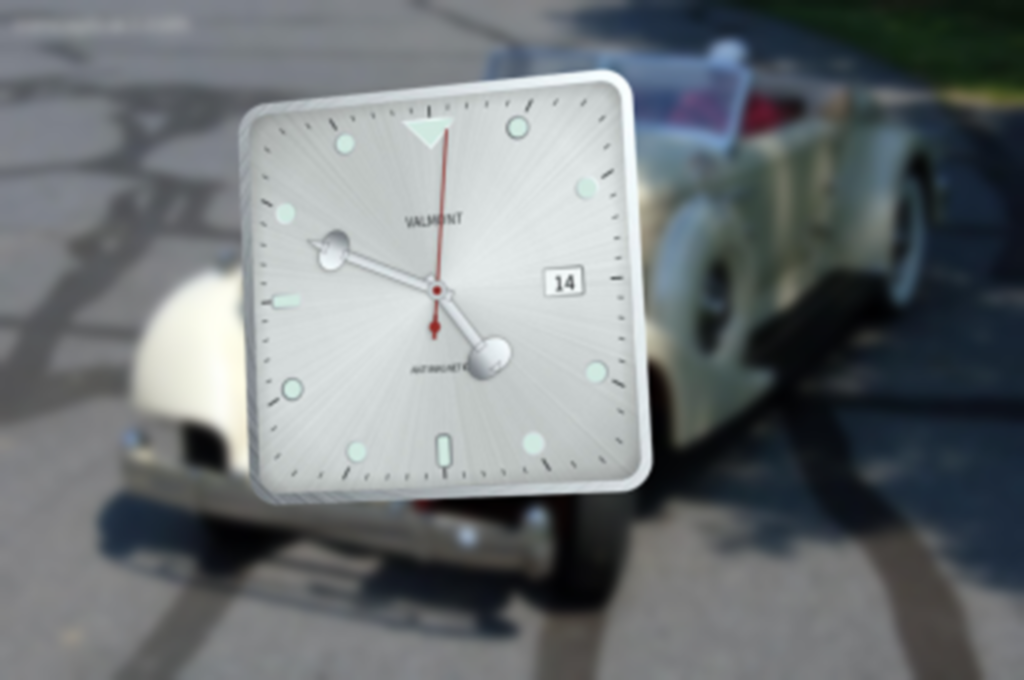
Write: 4:49:01
